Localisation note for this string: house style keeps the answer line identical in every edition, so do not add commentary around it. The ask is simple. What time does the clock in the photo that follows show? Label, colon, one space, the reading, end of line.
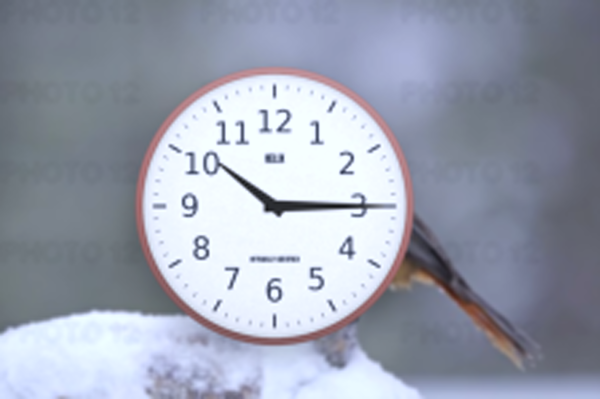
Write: 10:15
